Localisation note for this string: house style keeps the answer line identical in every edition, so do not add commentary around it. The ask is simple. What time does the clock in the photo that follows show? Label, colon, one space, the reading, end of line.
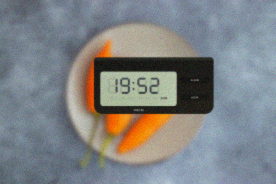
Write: 19:52
